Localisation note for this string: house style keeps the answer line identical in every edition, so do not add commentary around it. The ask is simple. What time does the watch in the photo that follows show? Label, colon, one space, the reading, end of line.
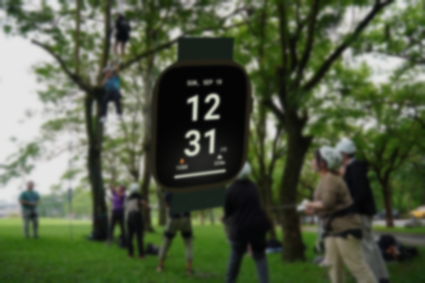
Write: 12:31
